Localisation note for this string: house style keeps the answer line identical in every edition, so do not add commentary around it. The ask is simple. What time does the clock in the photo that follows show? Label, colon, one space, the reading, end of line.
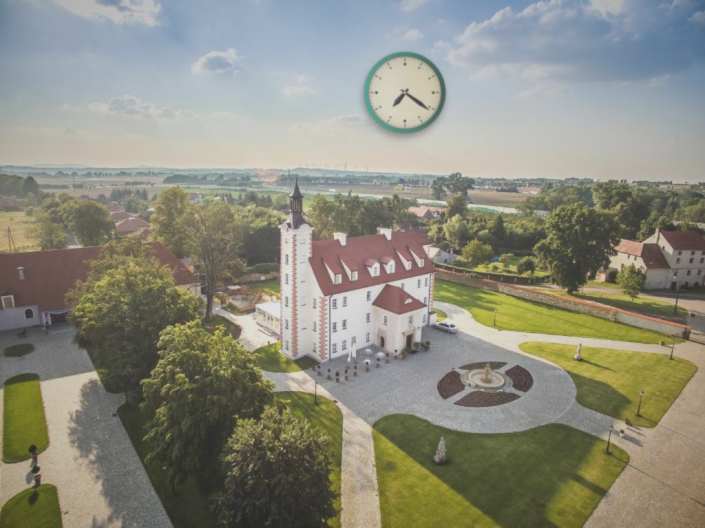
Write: 7:21
